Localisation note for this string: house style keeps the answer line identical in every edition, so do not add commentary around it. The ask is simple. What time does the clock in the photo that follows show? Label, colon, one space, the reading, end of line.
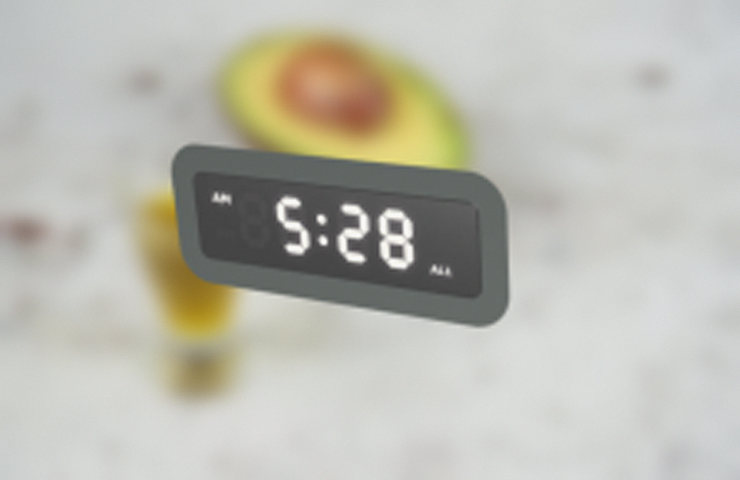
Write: 5:28
